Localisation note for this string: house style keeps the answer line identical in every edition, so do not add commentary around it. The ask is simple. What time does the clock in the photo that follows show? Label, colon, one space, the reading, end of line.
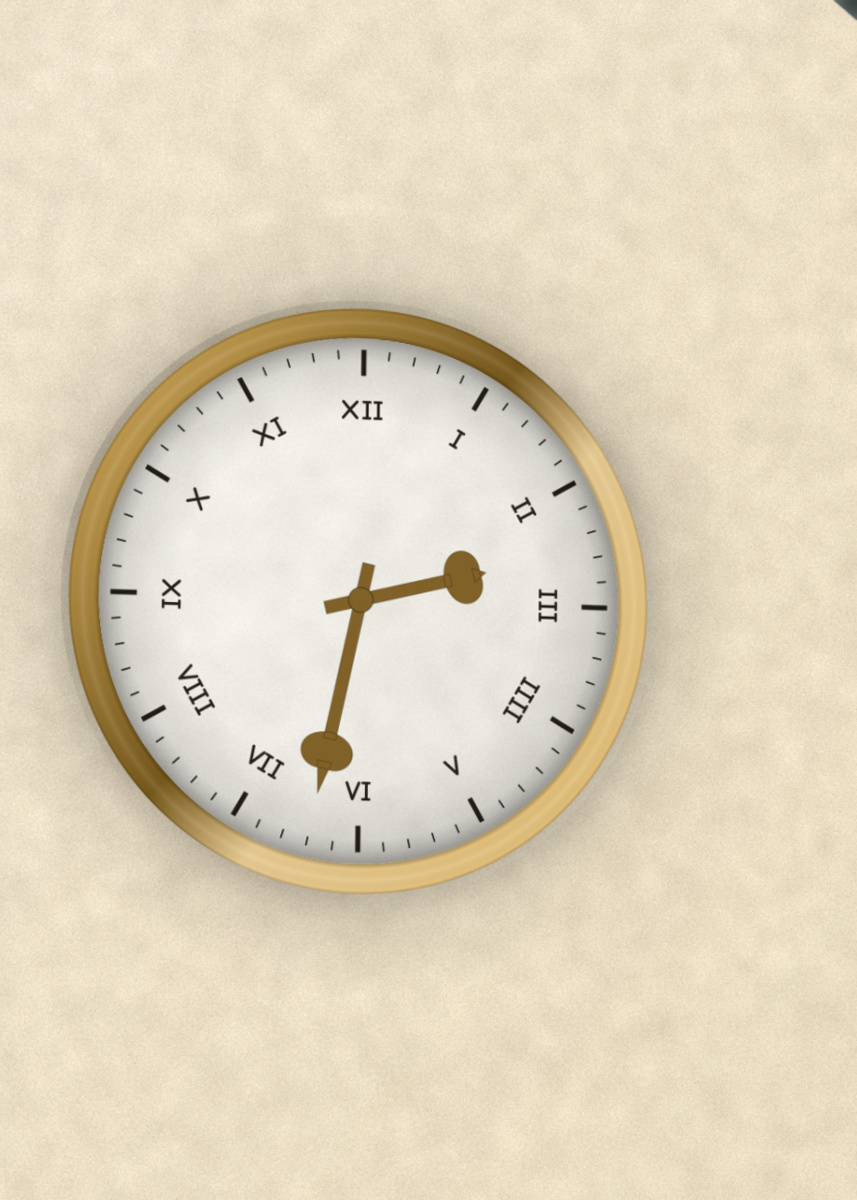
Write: 2:32
